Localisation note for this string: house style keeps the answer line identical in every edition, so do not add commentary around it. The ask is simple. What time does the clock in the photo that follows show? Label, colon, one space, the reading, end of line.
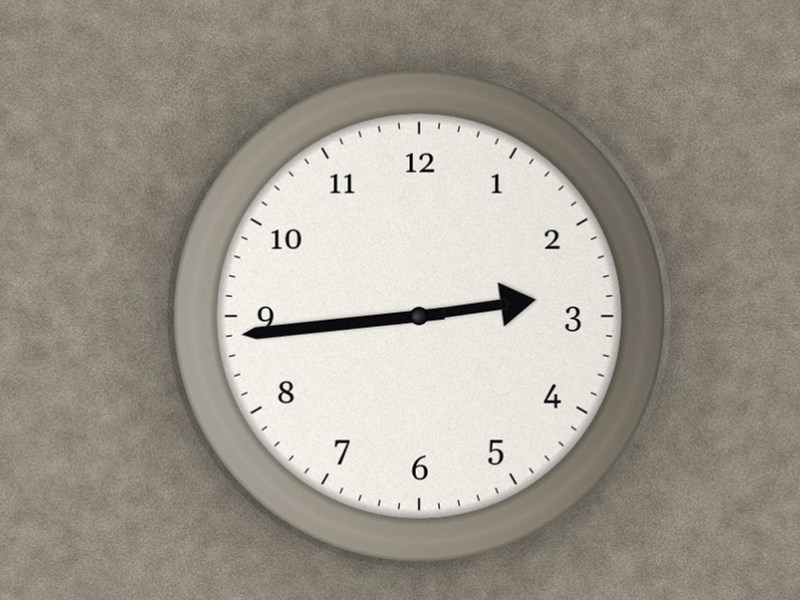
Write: 2:44
